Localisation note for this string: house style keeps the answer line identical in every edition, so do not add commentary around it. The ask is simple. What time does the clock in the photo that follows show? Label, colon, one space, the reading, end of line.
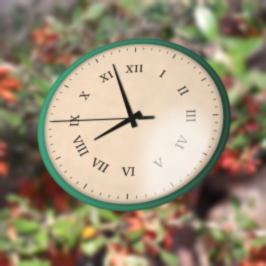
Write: 7:56:45
